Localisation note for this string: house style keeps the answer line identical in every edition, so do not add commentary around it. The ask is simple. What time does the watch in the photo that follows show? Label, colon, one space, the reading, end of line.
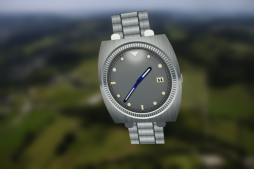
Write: 1:37
